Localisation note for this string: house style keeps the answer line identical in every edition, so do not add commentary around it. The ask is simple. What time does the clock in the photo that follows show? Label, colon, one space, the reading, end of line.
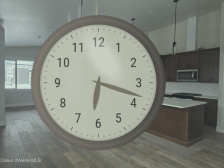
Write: 6:18
